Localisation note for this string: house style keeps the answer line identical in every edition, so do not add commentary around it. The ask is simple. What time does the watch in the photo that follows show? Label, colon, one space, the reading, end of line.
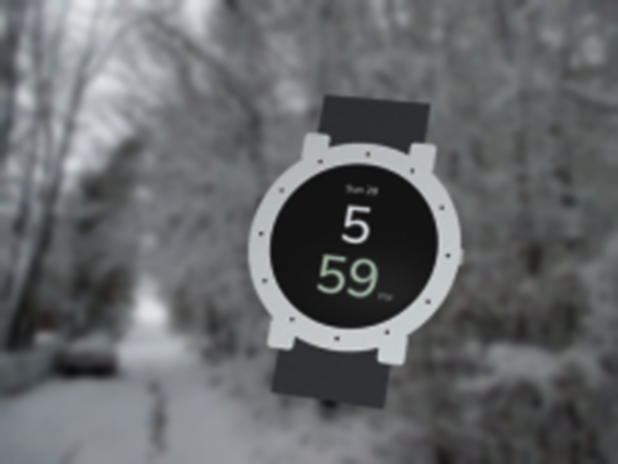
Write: 5:59
